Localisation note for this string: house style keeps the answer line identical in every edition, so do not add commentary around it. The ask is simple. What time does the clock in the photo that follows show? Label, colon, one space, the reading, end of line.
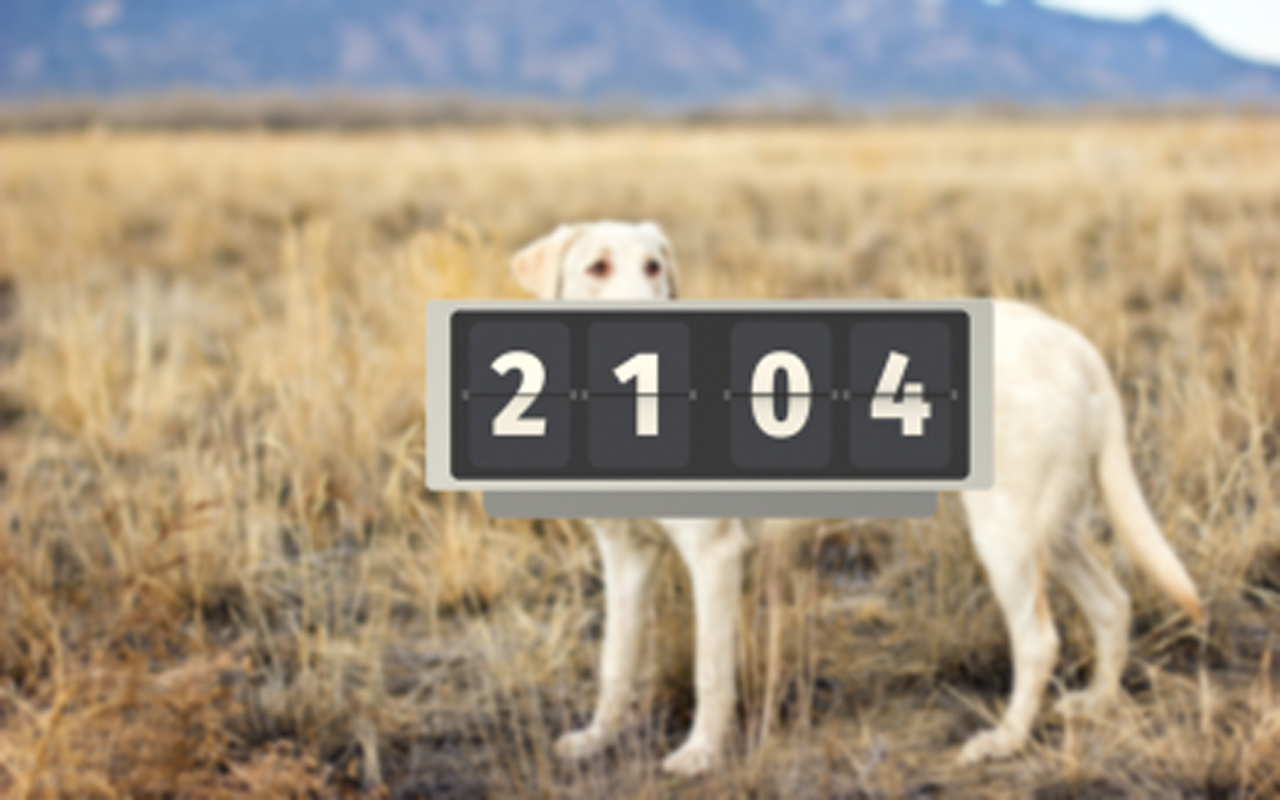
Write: 21:04
